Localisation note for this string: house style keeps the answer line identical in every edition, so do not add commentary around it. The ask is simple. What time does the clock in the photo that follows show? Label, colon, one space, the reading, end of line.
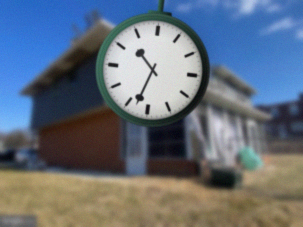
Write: 10:33
